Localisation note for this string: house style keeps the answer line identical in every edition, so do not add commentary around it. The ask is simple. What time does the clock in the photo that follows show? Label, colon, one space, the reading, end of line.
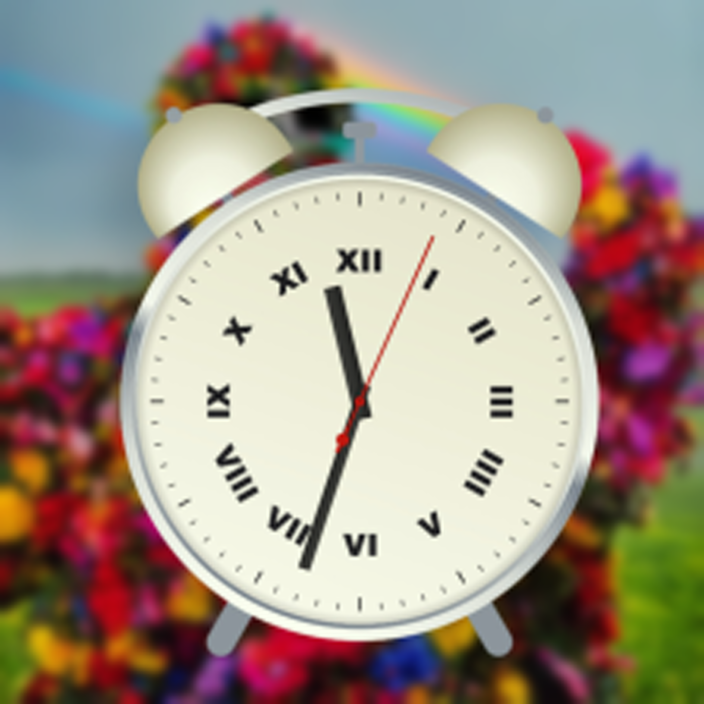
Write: 11:33:04
